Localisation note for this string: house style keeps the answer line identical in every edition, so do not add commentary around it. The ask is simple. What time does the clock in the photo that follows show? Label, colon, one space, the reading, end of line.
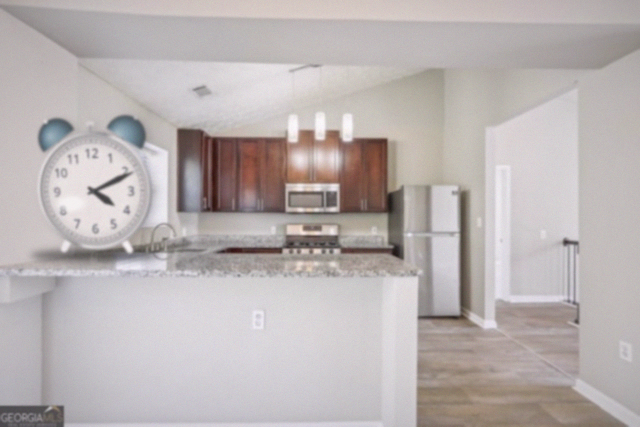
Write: 4:11
